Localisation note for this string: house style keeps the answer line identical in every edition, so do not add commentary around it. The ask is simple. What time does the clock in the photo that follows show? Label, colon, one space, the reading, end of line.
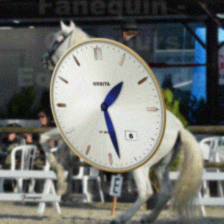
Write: 1:28
